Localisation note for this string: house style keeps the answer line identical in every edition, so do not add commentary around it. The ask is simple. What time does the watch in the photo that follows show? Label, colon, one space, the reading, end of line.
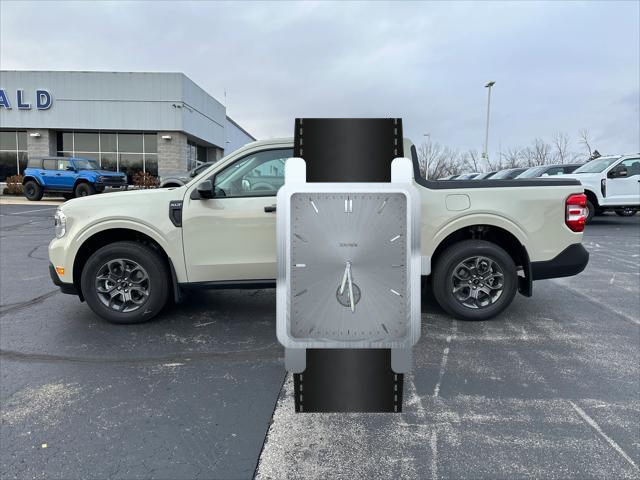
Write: 6:29
